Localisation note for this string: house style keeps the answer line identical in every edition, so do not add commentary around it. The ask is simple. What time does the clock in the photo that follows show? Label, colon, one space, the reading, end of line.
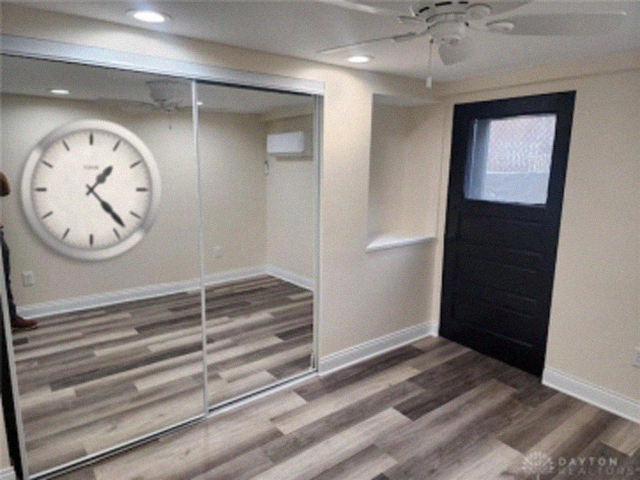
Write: 1:23
